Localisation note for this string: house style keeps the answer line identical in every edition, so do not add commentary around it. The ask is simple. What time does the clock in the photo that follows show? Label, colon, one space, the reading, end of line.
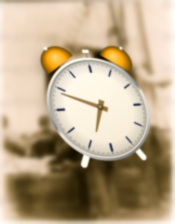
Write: 6:49
